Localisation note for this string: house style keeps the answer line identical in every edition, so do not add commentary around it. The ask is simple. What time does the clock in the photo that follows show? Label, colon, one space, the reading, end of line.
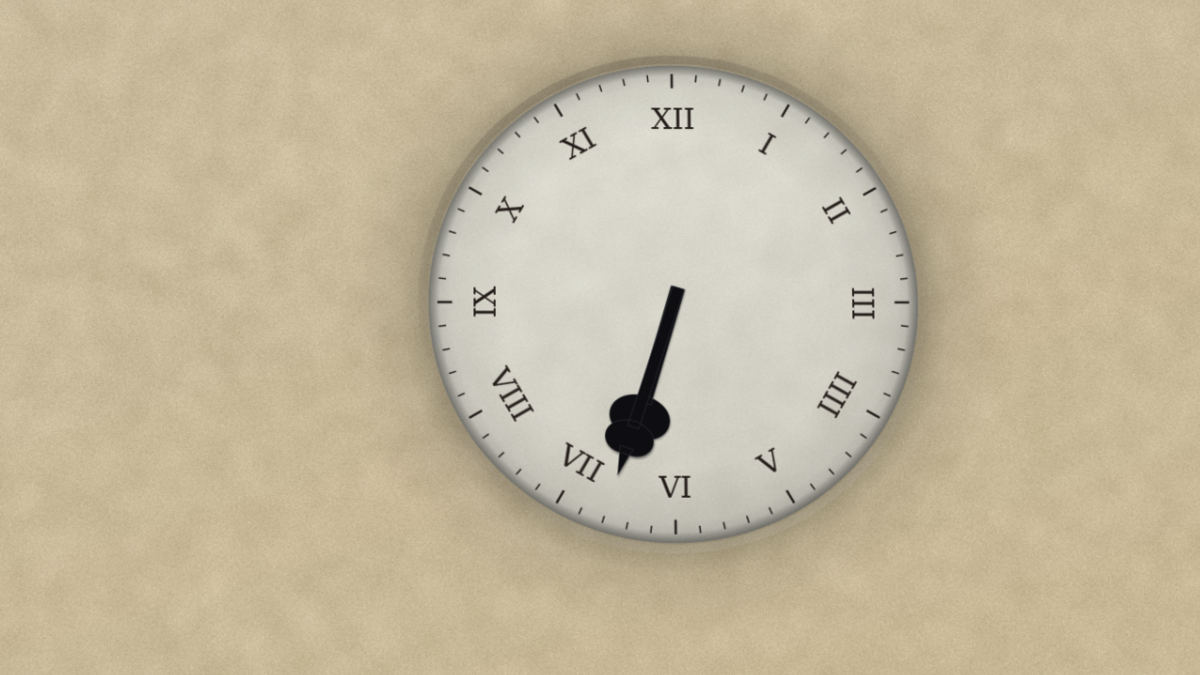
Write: 6:33
